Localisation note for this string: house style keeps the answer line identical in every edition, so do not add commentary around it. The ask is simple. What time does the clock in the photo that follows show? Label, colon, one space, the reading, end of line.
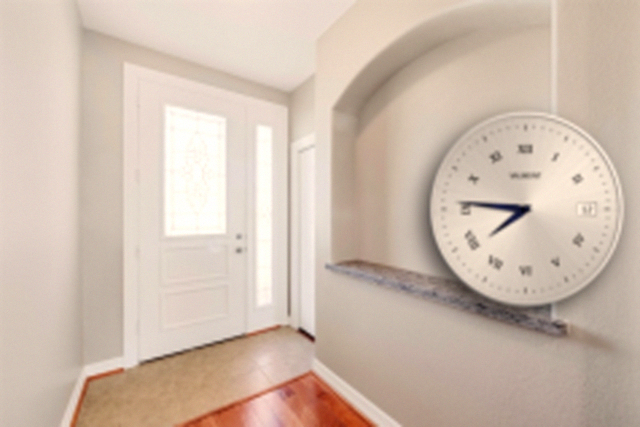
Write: 7:46
